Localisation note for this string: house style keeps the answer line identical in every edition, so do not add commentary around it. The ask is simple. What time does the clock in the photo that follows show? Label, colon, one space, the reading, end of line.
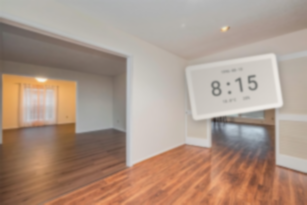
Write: 8:15
